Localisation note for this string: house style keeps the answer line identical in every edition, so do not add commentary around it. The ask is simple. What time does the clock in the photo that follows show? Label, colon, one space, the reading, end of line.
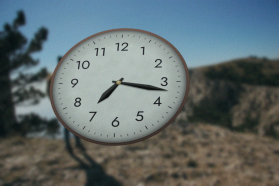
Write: 7:17
